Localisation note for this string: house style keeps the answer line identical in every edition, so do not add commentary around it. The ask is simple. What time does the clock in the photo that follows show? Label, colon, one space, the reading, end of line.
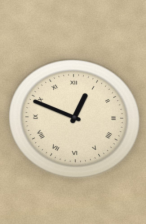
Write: 12:49
